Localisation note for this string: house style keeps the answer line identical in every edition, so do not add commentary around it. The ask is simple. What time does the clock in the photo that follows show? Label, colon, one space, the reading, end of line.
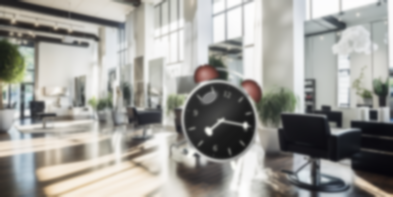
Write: 7:14
